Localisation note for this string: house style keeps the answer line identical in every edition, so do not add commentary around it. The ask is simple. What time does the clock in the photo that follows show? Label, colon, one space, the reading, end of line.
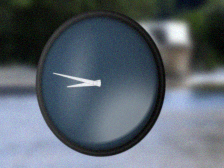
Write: 8:47
